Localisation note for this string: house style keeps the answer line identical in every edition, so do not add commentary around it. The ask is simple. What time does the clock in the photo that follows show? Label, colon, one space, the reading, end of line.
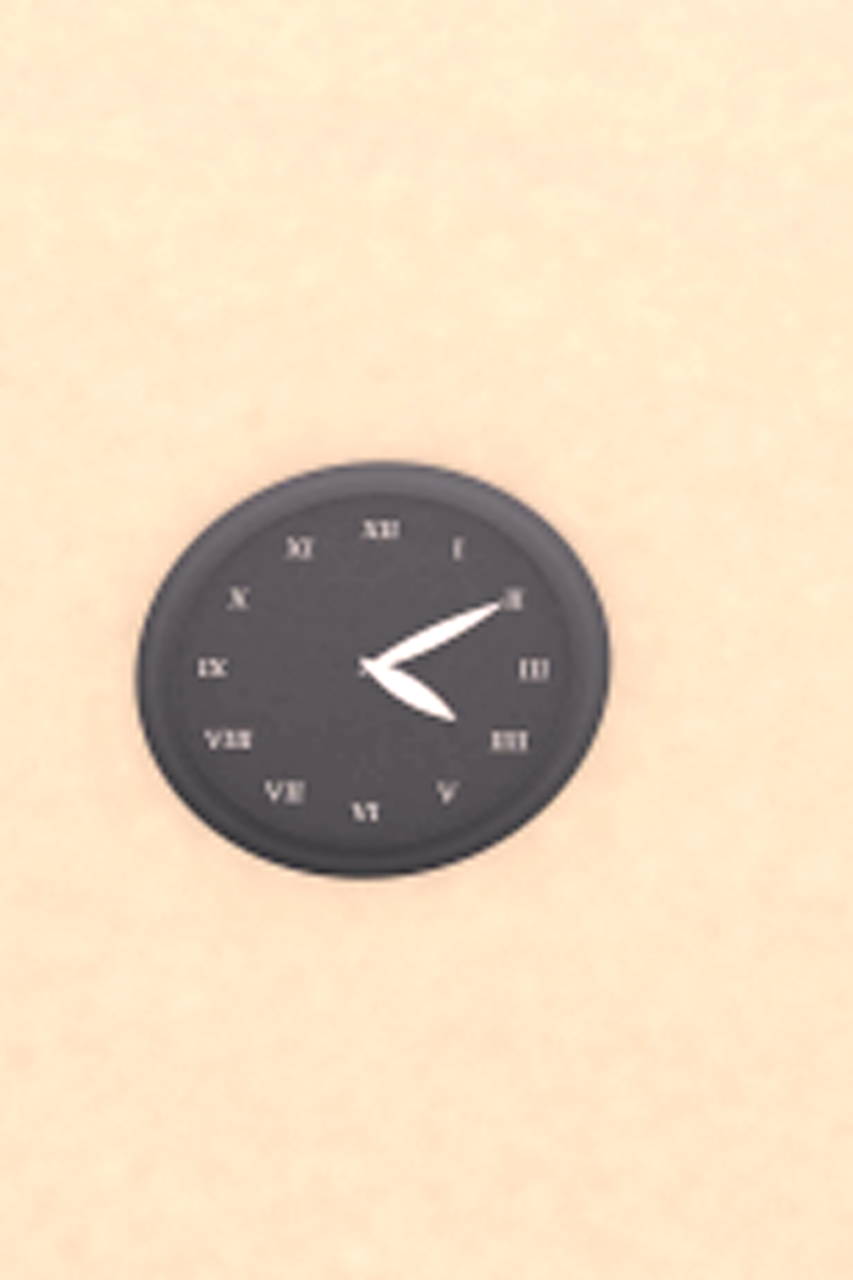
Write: 4:10
